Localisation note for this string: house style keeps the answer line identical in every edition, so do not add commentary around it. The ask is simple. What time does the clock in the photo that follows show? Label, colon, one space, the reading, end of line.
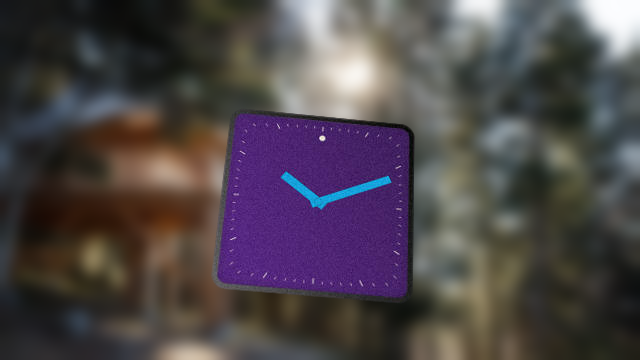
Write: 10:11
